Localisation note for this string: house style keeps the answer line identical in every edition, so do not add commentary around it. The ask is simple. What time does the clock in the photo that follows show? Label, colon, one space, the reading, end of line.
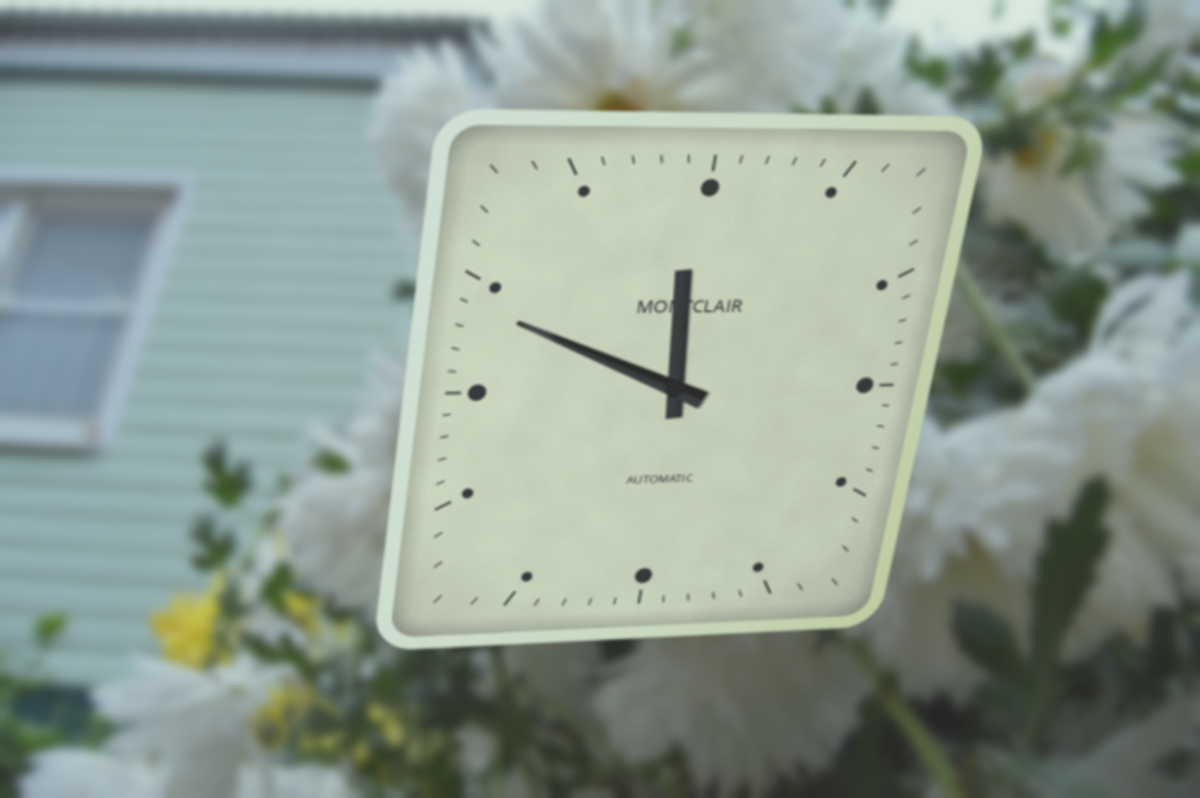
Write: 11:49
